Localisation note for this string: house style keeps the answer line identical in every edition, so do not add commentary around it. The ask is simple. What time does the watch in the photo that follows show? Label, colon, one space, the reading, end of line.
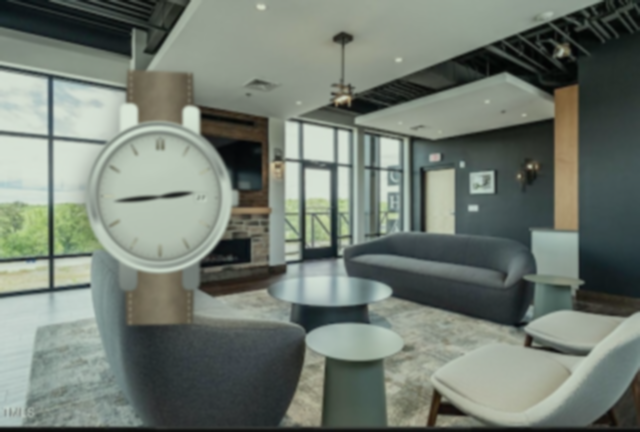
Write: 2:44
